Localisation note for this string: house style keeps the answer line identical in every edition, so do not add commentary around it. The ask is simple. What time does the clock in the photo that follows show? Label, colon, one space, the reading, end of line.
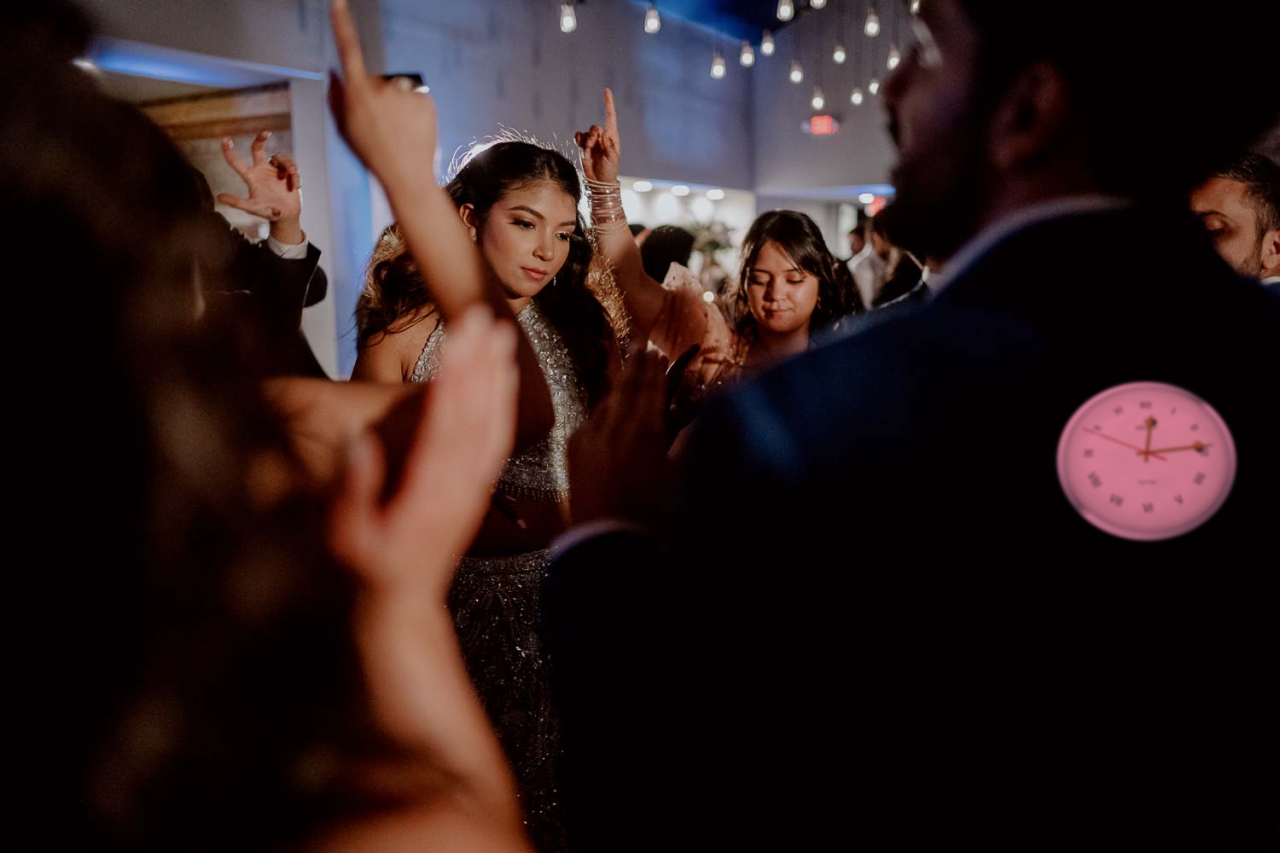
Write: 12:13:49
